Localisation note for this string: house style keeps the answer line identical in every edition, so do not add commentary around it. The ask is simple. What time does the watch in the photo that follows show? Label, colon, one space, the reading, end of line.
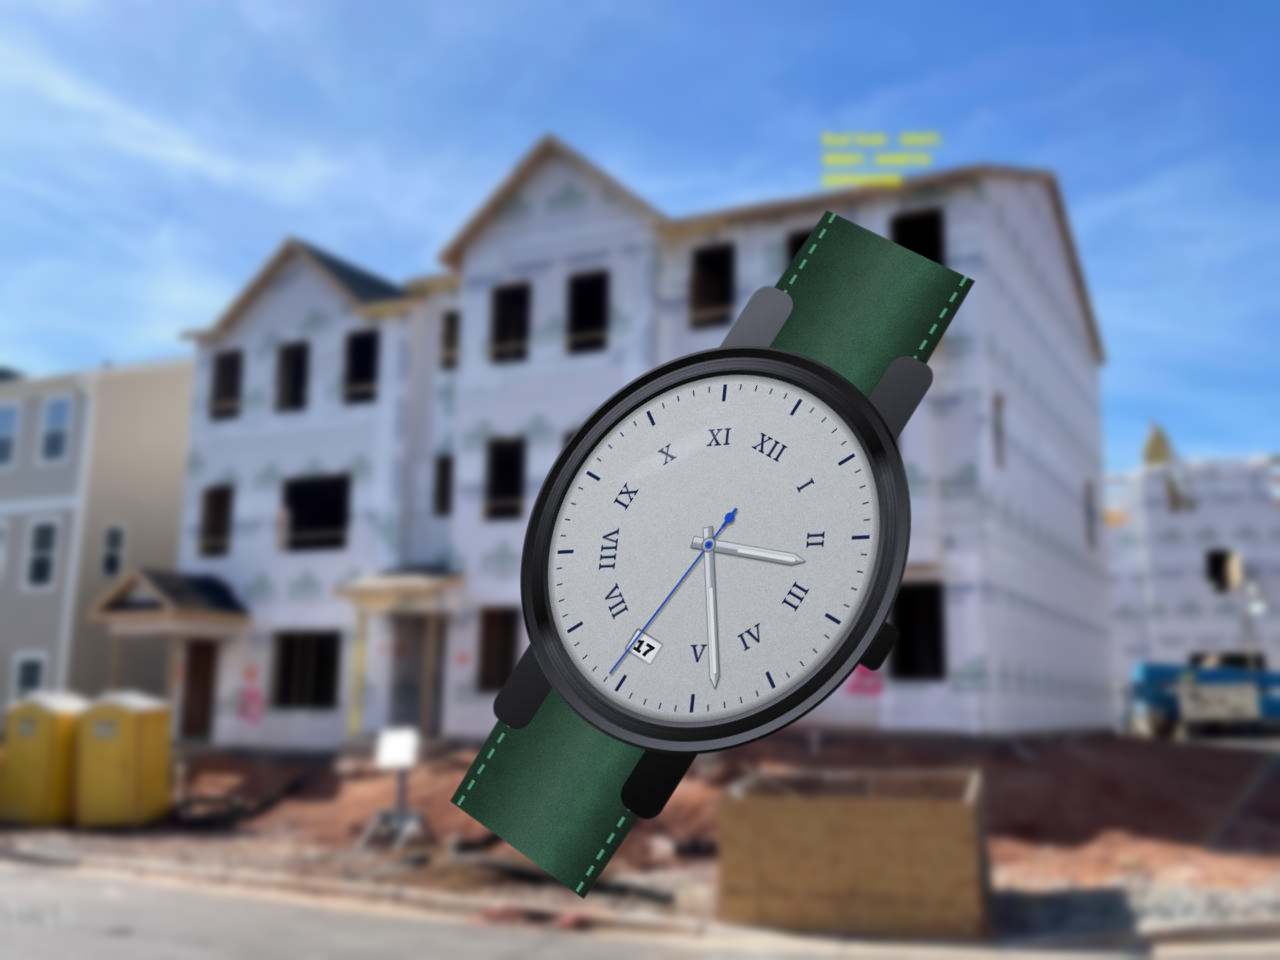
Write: 2:23:31
